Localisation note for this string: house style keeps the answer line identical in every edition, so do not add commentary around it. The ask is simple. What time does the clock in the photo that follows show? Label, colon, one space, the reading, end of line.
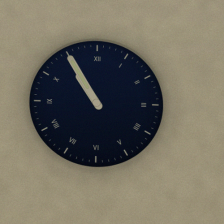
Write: 10:55
